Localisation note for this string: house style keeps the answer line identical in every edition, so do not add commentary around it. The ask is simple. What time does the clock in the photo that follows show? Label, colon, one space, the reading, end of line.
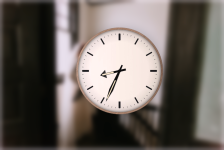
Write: 8:34
